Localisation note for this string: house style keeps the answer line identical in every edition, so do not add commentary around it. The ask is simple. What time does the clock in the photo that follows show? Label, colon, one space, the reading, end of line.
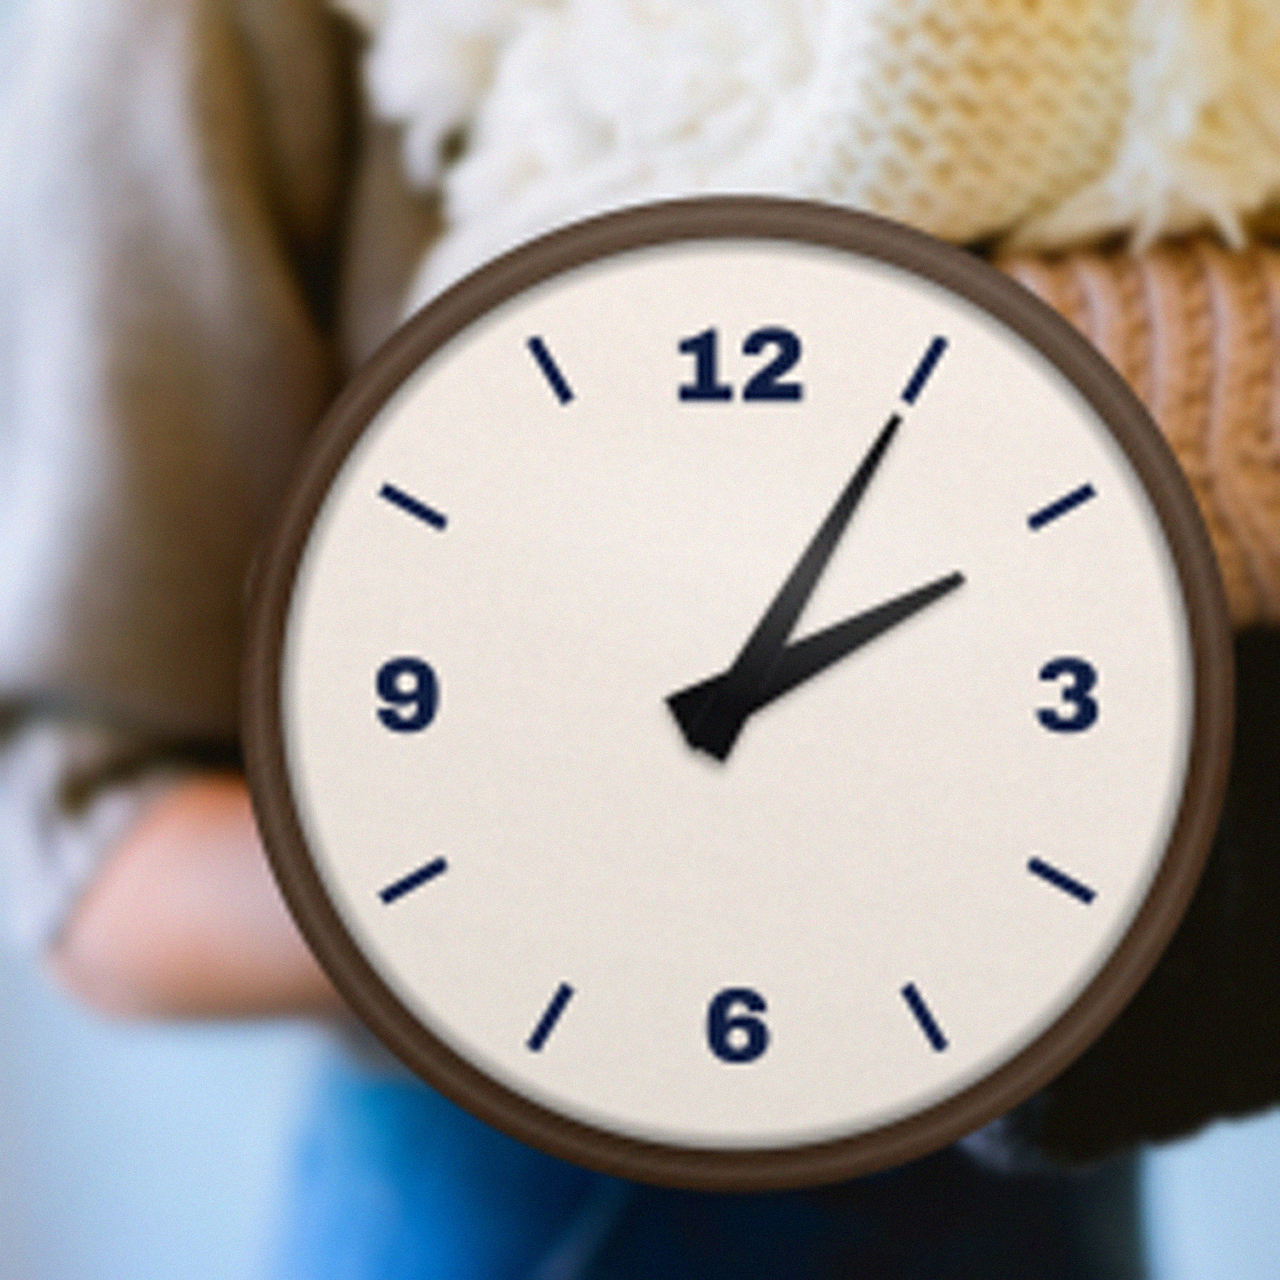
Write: 2:05
